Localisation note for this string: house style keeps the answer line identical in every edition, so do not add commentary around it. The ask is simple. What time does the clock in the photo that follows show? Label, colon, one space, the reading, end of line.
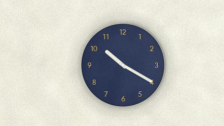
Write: 10:20
